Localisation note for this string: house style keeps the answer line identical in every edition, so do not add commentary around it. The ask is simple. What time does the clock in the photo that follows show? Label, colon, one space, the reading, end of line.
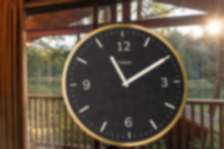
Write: 11:10
